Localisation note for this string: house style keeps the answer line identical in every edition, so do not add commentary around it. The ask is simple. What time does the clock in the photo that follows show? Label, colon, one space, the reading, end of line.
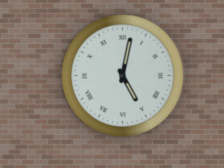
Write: 5:02
